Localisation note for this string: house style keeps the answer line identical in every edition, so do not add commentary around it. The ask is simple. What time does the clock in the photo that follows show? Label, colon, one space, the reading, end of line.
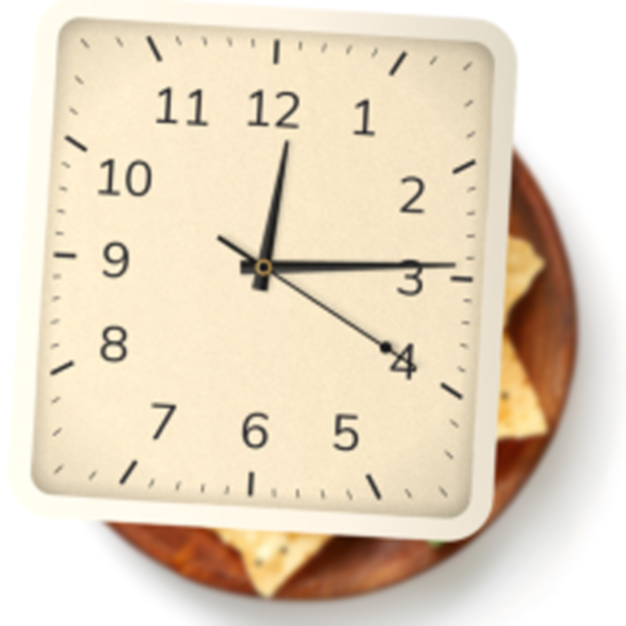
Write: 12:14:20
